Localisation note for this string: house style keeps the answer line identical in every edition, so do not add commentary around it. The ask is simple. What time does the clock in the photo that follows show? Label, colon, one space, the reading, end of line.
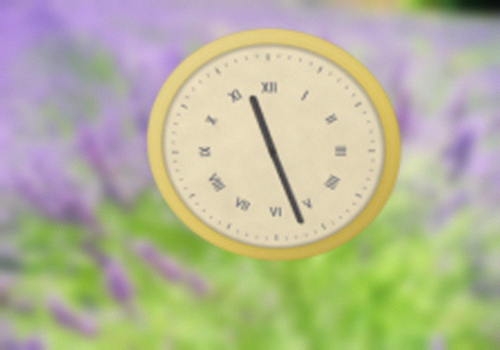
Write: 11:27
